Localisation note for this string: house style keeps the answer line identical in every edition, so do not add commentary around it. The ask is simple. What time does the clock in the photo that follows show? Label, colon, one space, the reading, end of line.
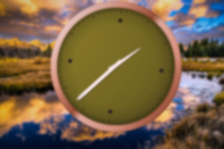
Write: 1:37
